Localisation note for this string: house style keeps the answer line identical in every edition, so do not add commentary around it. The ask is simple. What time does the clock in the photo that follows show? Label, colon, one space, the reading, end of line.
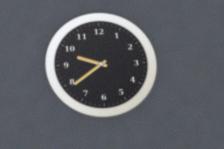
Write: 9:39
